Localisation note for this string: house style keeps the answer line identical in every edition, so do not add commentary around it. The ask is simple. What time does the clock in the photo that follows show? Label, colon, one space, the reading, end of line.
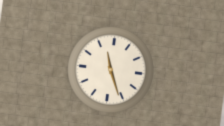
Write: 11:26
